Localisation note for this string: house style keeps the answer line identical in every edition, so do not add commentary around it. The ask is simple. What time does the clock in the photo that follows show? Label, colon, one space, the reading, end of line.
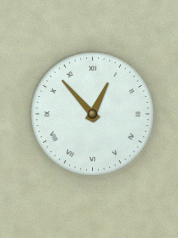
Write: 12:53
